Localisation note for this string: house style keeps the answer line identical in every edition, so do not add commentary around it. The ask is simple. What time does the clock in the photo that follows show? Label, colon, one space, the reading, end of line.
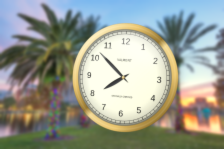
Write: 7:52
